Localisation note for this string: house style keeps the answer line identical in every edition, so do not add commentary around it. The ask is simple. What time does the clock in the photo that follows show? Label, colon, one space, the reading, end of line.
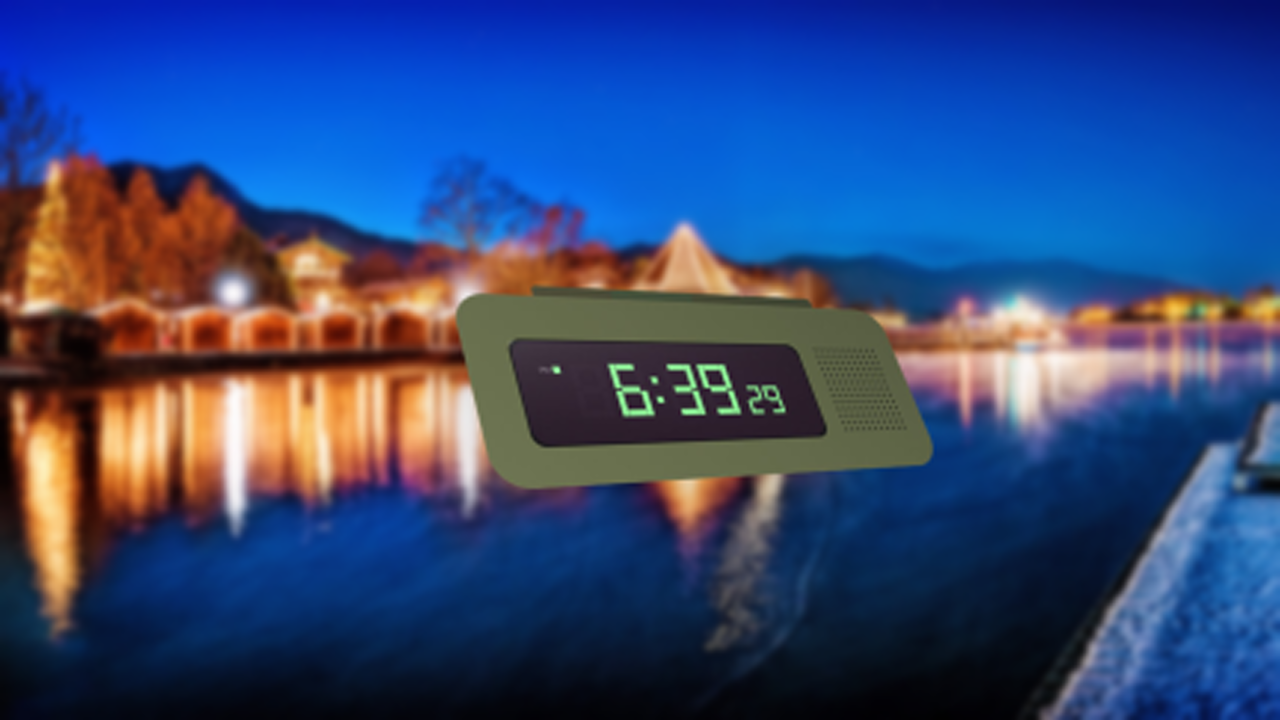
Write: 6:39:29
